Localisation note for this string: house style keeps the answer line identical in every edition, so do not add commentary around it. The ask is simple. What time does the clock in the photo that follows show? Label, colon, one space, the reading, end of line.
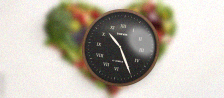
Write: 10:25
